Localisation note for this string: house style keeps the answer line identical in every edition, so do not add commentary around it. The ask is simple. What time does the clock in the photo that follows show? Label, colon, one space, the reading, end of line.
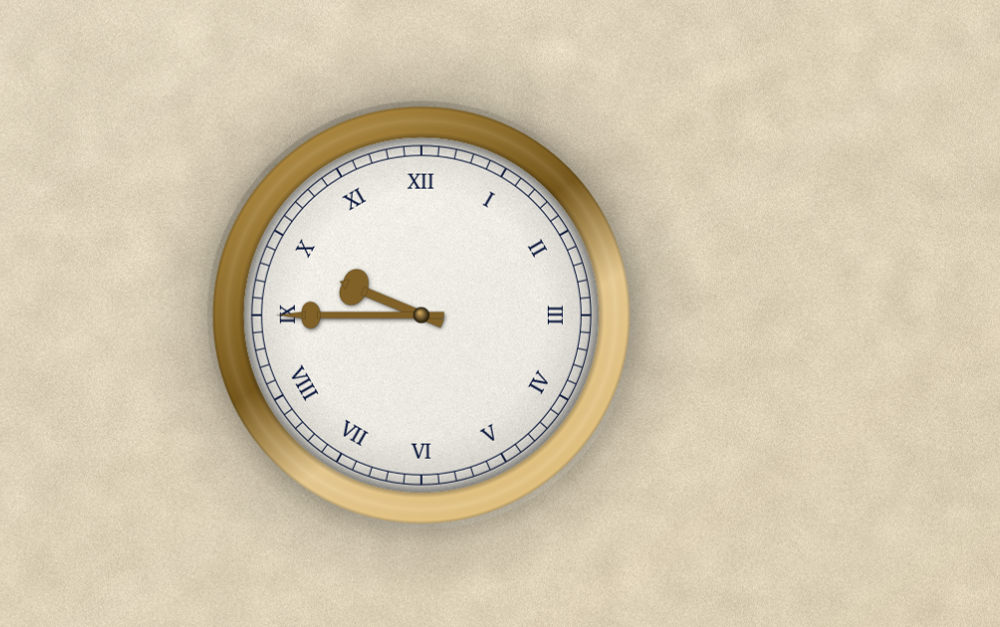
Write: 9:45
